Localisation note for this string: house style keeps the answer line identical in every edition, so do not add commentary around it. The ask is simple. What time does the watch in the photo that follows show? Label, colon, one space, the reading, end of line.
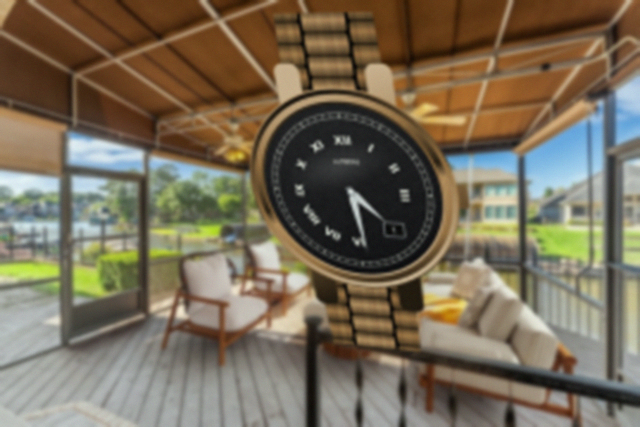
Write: 4:29
